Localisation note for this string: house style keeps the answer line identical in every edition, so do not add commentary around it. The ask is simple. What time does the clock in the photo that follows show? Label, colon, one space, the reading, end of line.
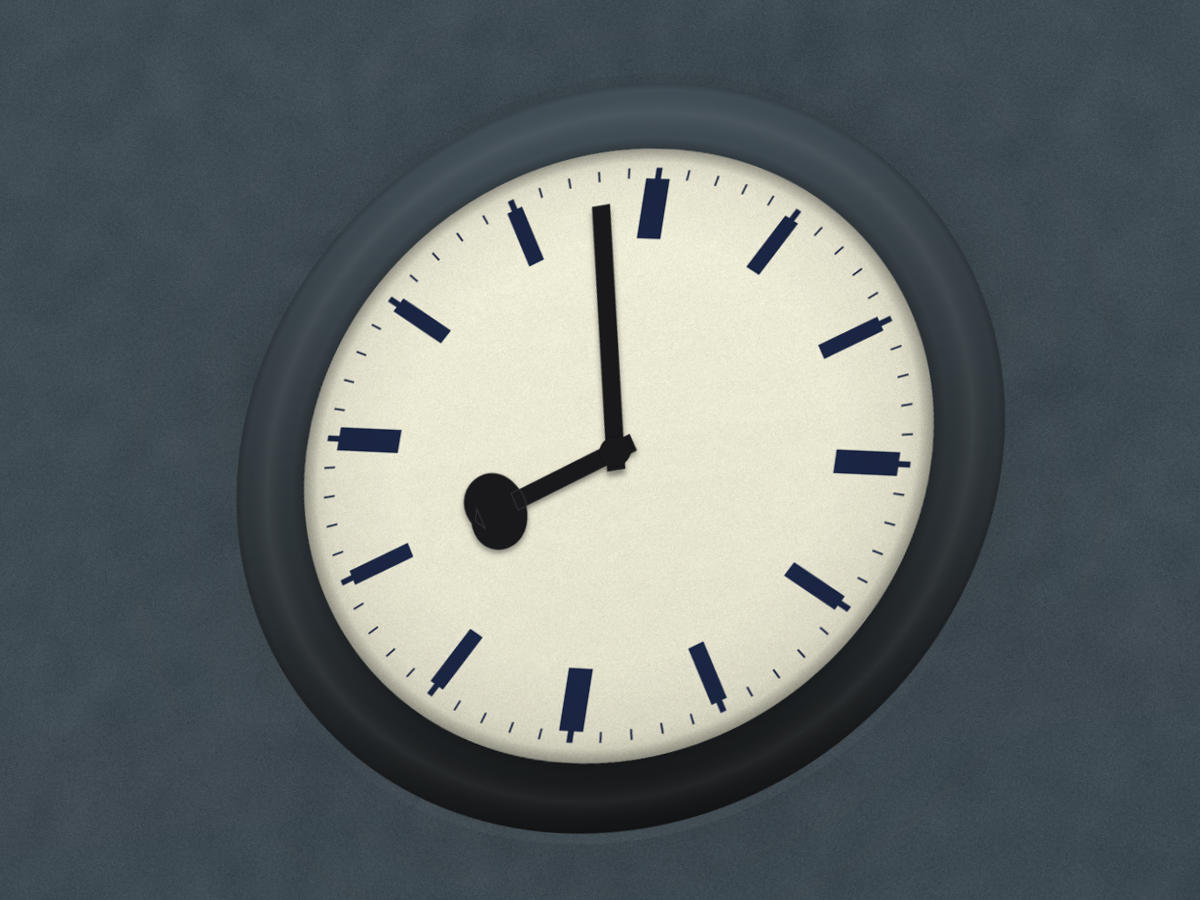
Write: 7:58
